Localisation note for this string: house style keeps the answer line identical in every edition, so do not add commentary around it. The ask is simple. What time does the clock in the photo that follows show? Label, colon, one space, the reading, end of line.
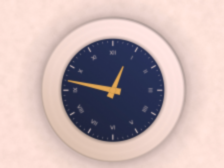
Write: 12:47
